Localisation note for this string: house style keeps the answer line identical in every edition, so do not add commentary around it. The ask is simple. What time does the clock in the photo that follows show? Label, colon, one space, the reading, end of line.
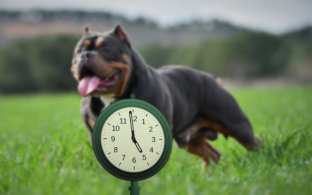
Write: 4:59
